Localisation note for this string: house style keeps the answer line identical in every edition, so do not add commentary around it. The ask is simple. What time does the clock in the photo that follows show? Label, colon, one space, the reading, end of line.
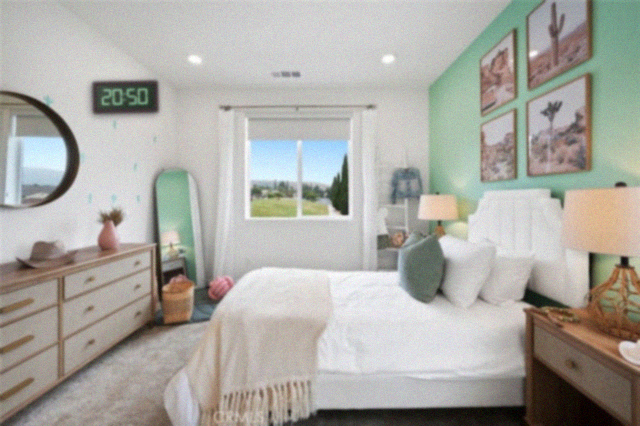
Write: 20:50
